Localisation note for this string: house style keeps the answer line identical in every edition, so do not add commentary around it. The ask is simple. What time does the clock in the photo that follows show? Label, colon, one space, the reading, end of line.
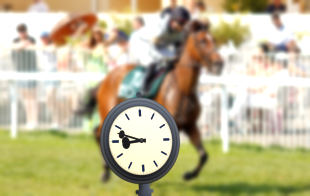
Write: 8:48
